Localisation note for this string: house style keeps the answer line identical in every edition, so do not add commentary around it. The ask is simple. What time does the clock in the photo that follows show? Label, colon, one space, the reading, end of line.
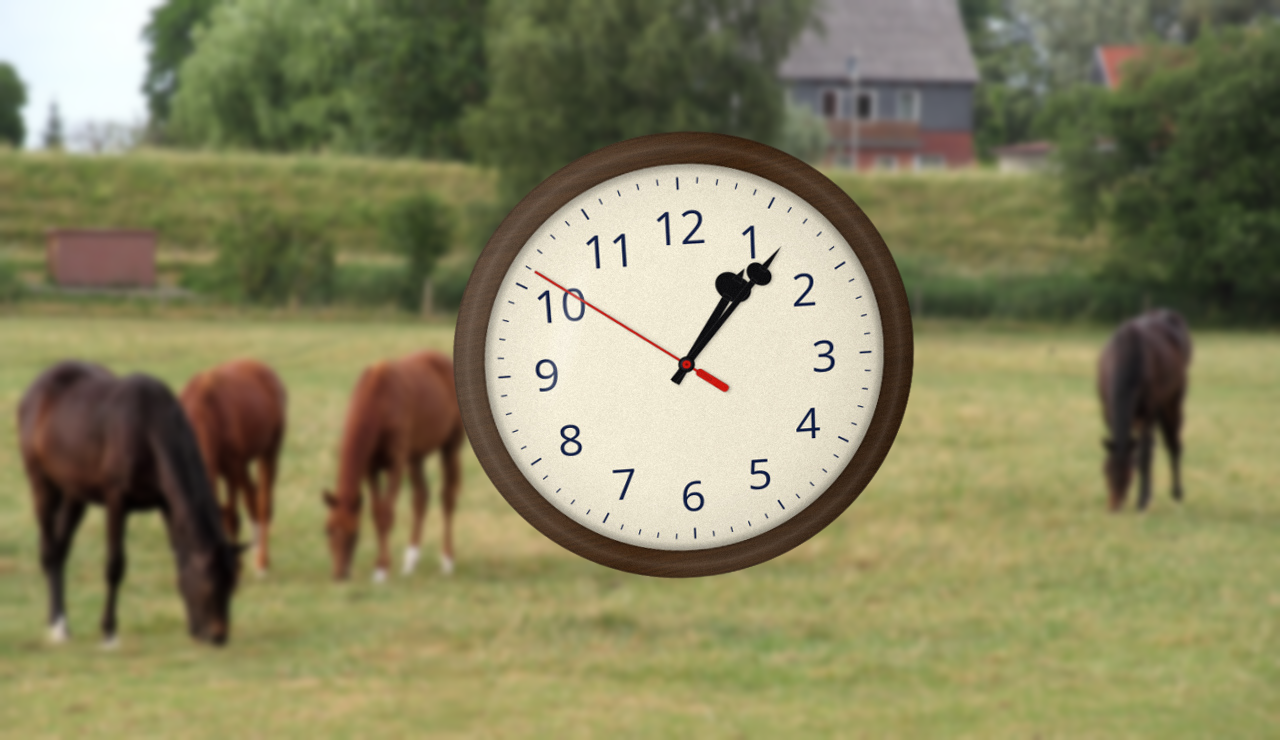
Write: 1:06:51
